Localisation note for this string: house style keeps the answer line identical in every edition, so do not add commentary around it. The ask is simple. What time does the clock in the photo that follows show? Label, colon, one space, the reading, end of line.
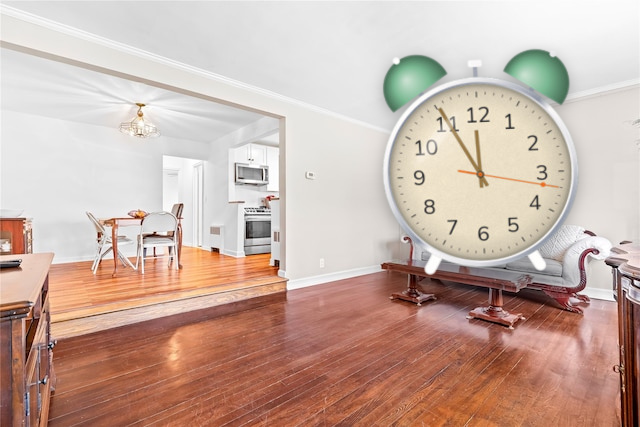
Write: 11:55:17
